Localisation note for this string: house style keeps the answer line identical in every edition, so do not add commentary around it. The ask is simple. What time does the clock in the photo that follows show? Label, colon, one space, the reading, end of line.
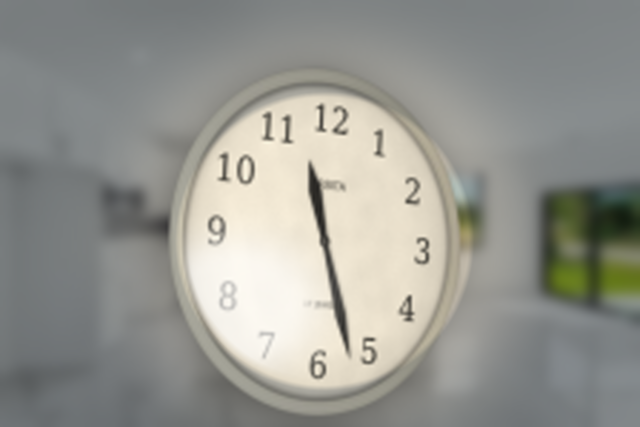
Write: 11:27
